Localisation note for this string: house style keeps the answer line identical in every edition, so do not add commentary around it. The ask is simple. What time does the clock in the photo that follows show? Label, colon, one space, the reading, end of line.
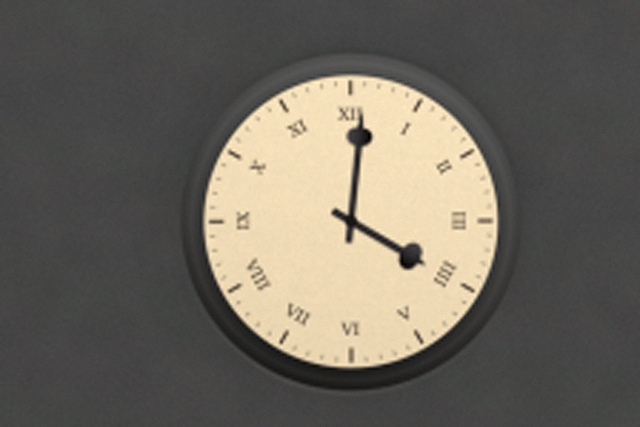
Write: 4:01
